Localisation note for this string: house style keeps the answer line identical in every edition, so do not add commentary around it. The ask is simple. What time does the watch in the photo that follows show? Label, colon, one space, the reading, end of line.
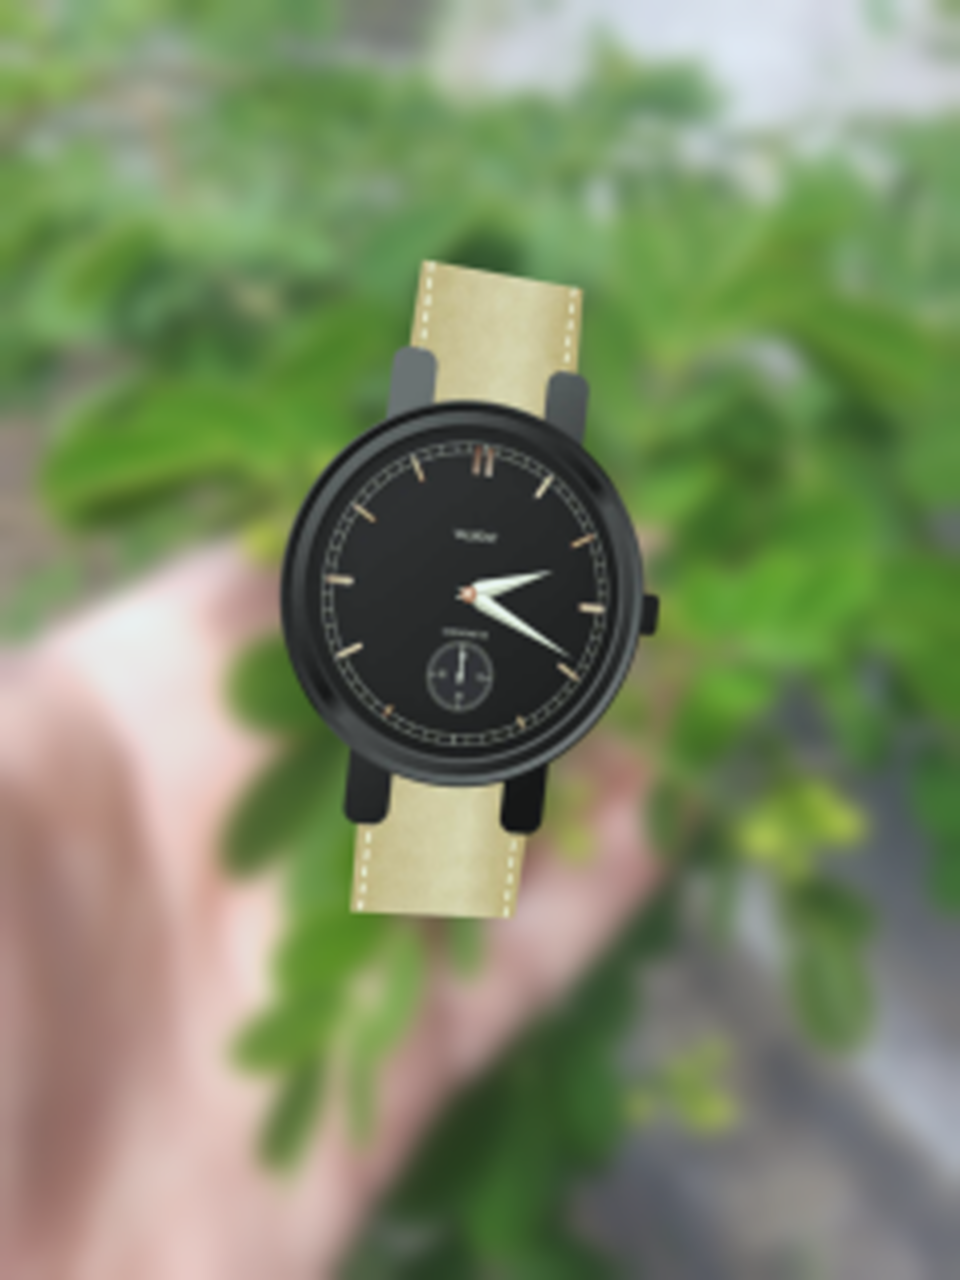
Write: 2:19
